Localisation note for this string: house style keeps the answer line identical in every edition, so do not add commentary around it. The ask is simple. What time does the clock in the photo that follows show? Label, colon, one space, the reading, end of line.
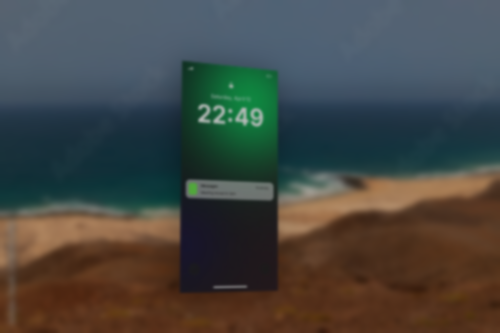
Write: 22:49
